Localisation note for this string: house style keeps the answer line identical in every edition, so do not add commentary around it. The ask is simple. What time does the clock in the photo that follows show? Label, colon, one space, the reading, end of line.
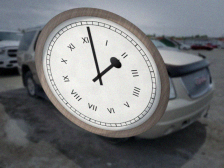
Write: 2:01
